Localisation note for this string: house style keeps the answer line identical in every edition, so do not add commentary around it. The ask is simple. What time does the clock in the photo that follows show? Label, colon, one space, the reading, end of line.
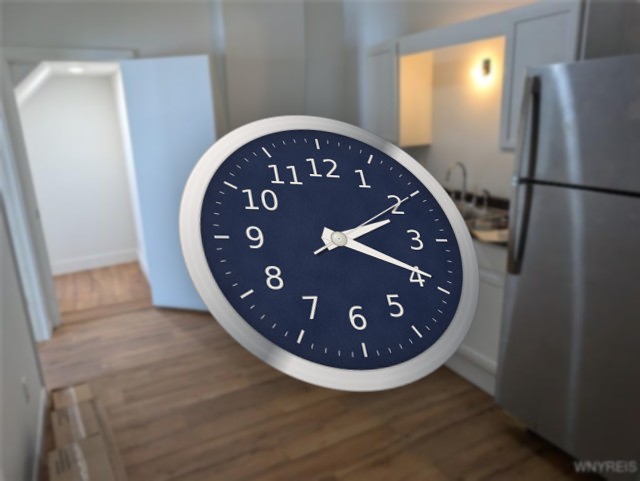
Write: 2:19:10
